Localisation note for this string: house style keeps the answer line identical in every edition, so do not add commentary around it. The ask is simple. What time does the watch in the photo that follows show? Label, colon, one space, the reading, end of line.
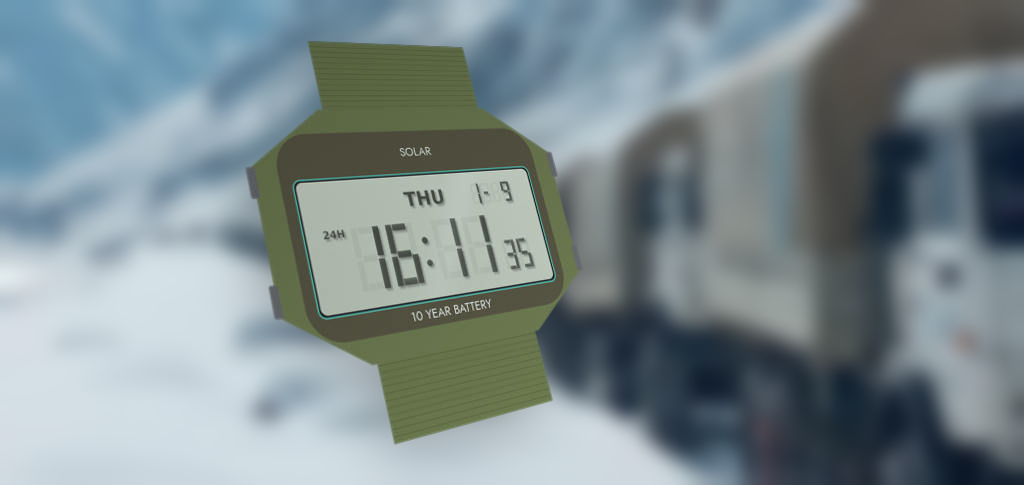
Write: 16:11:35
